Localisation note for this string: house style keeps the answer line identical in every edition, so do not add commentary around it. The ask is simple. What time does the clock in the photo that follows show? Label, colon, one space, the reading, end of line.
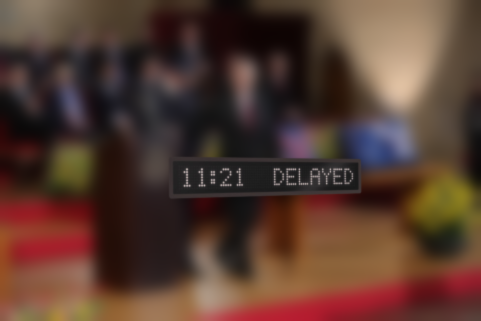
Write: 11:21
